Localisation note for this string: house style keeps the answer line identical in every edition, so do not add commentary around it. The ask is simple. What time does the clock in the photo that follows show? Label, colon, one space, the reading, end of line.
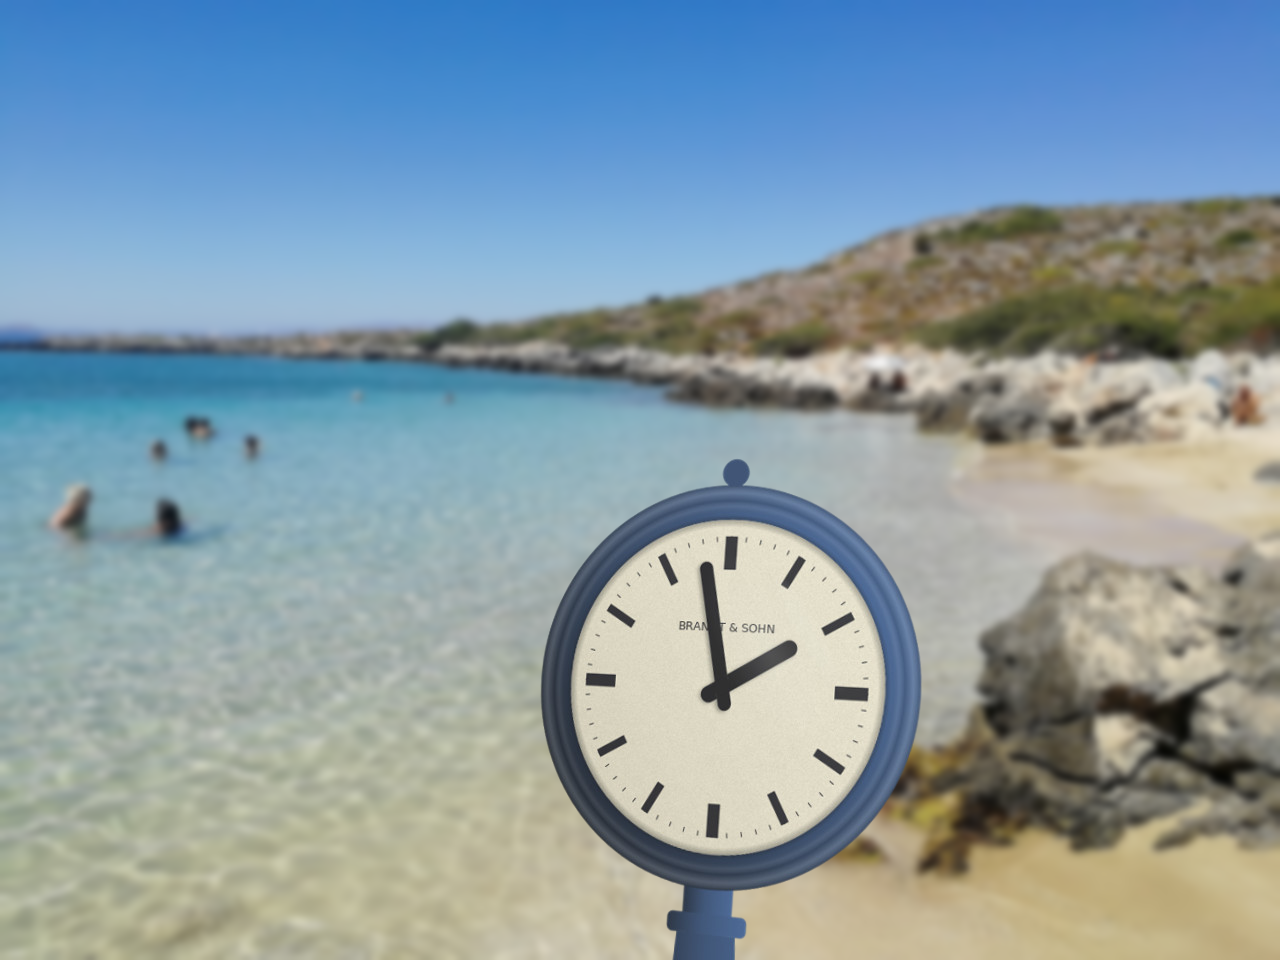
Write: 1:58
